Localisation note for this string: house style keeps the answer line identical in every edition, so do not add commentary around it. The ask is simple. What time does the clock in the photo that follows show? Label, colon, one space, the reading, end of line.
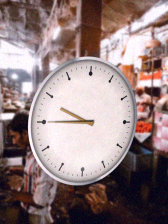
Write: 9:45
